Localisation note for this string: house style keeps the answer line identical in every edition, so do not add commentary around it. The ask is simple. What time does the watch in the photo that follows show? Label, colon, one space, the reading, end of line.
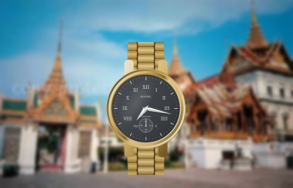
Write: 7:17
